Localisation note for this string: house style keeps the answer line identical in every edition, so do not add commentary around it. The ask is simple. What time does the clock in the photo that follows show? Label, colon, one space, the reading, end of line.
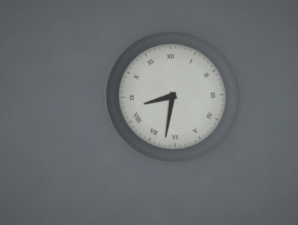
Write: 8:32
